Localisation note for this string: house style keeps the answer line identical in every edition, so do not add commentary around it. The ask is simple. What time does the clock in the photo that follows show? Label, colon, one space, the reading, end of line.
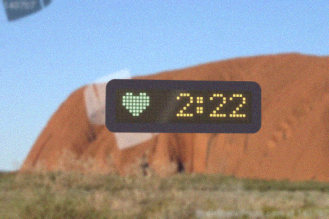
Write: 2:22
